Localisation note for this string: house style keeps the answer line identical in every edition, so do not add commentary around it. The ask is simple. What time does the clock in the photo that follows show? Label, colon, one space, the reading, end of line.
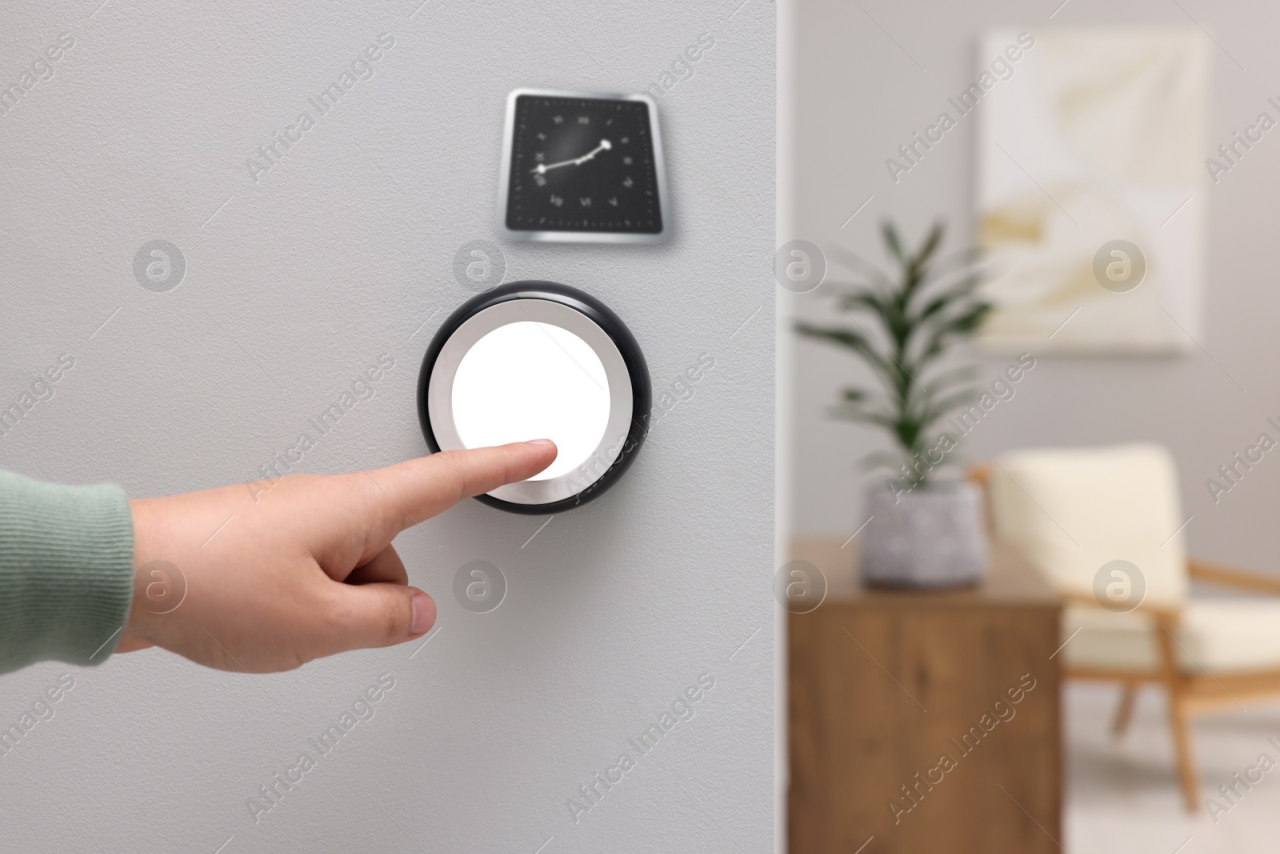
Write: 1:42
